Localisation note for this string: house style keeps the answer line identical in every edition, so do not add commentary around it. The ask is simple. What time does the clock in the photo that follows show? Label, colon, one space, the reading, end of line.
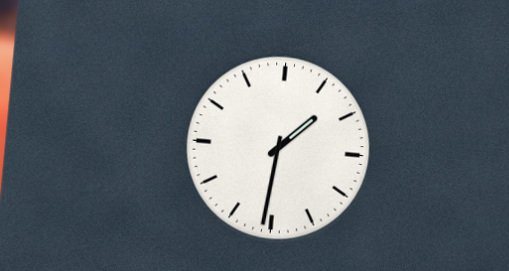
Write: 1:31
